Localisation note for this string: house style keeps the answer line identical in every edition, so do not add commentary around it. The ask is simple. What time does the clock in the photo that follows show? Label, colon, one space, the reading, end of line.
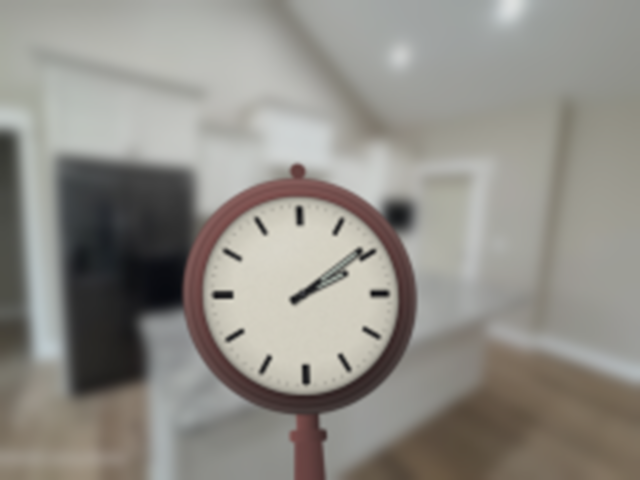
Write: 2:09
